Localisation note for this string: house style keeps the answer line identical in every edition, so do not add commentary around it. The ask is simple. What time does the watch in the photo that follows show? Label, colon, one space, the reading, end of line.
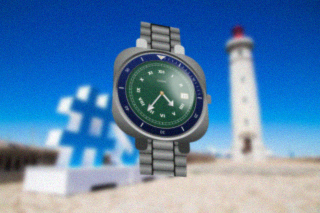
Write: 4:36
